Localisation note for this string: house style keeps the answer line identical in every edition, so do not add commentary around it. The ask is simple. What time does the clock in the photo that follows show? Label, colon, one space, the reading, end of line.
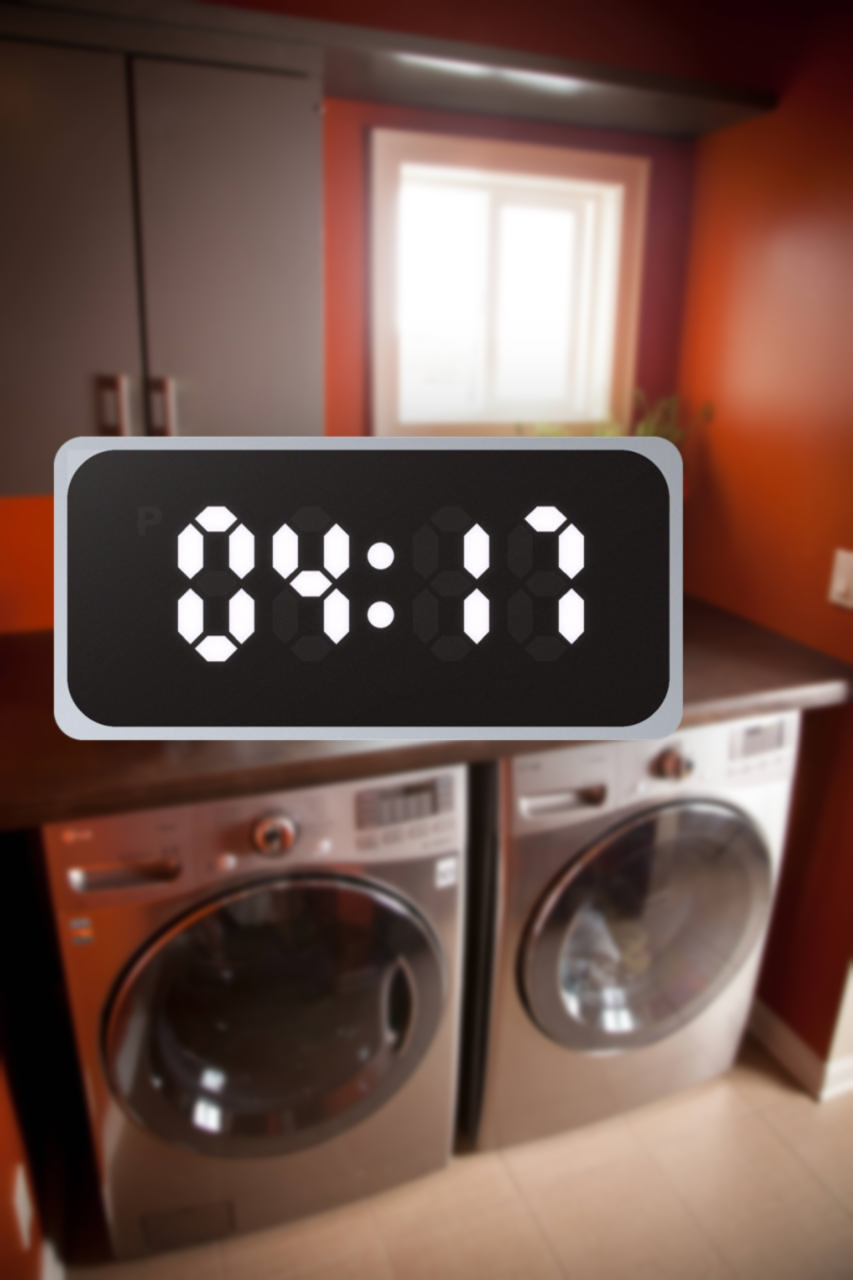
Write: 4:17
